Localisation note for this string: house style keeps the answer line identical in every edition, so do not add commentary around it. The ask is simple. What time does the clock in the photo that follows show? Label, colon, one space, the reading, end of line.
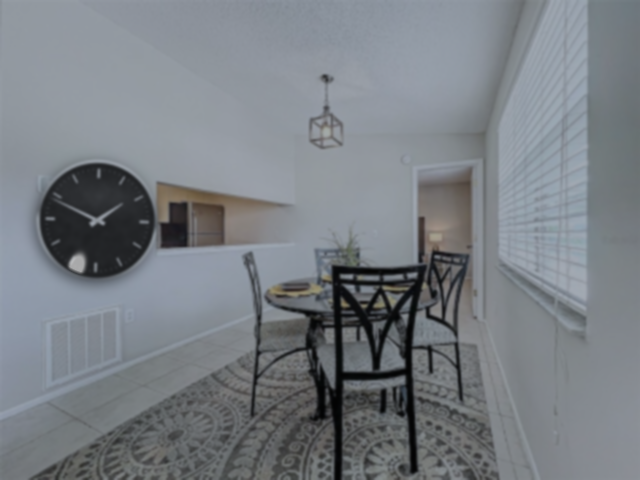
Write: 1:49
